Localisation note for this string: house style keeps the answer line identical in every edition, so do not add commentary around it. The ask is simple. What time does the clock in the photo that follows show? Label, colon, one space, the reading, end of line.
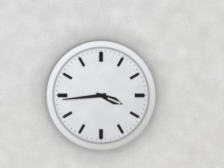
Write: 3:44
